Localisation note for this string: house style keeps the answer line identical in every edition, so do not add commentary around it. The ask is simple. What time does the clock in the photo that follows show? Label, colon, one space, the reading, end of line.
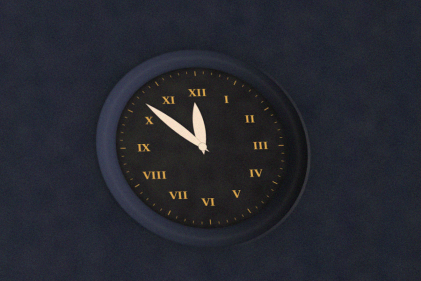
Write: 11:52
